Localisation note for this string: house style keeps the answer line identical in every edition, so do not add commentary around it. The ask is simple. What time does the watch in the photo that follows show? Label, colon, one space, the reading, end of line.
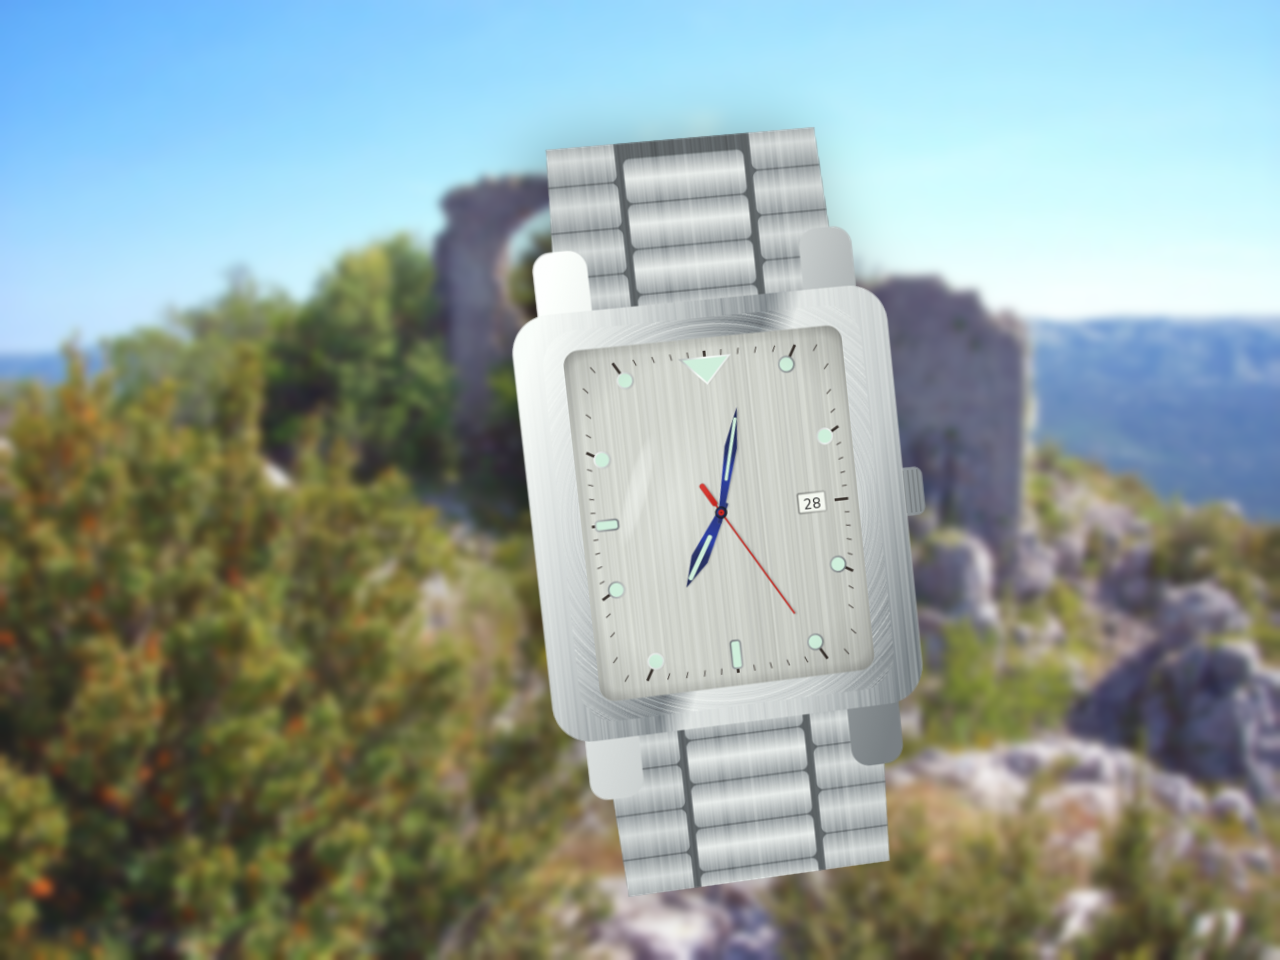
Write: 7:02:25
